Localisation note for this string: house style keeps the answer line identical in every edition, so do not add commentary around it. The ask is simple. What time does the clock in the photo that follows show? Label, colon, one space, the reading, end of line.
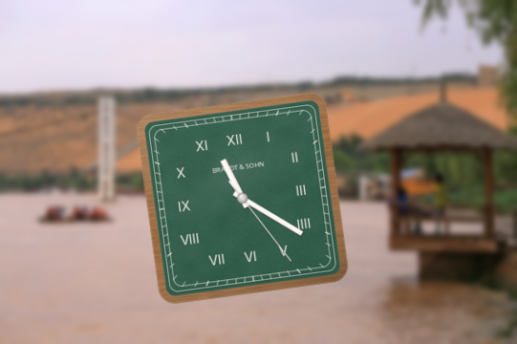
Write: 11:21:25
